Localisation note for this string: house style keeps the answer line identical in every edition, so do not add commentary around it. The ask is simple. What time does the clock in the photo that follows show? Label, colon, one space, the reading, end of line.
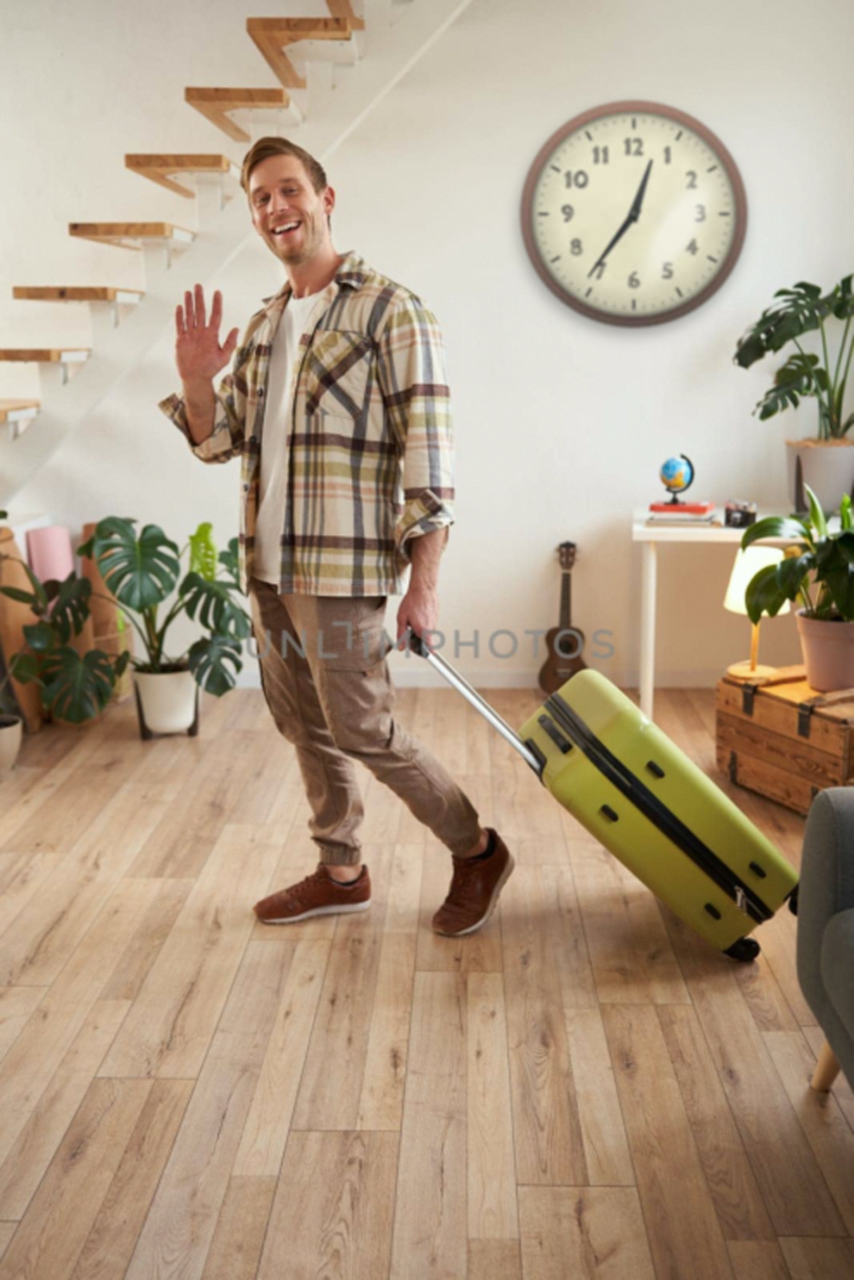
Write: 12:36
